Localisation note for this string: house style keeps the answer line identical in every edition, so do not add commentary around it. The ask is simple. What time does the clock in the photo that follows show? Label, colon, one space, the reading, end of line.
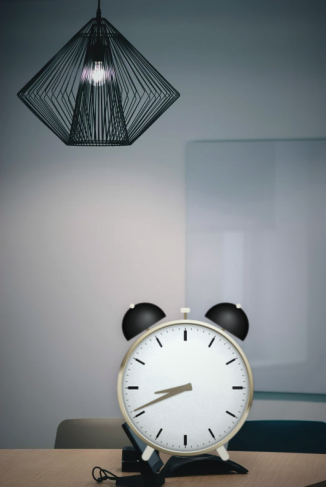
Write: 8:41
